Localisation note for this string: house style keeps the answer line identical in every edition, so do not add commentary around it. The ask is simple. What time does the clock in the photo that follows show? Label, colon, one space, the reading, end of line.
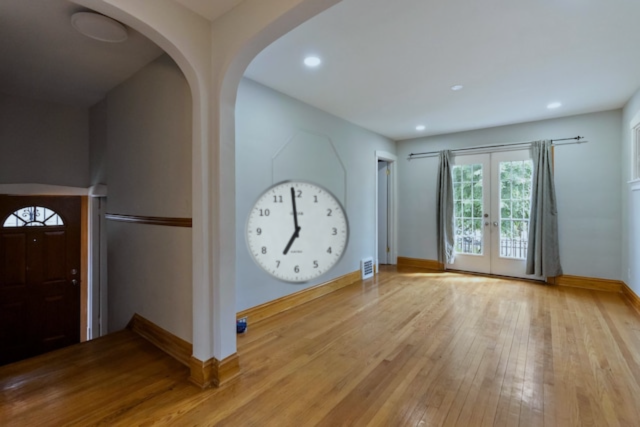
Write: 6:59
